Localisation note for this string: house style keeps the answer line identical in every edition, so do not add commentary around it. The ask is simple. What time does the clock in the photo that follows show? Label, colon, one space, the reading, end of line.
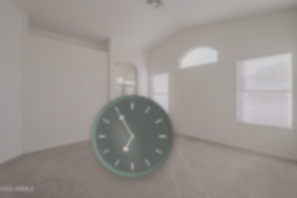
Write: 6:55
